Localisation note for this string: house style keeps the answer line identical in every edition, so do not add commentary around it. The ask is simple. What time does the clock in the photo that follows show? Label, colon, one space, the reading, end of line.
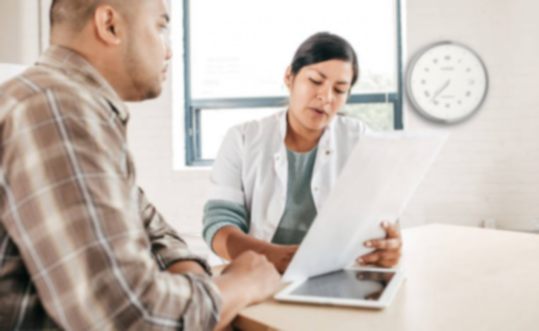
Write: 7:37
